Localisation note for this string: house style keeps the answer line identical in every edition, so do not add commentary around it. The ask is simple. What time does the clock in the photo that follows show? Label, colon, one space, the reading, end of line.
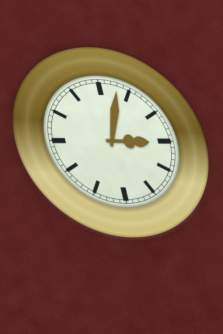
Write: 3:03
